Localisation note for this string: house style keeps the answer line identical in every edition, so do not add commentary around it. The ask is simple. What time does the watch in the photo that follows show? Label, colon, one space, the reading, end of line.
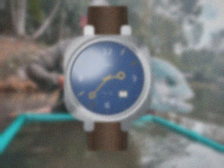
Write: 2:37
